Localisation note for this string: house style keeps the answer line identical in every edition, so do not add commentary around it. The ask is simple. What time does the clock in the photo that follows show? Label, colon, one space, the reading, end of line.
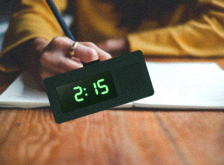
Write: 2:15
